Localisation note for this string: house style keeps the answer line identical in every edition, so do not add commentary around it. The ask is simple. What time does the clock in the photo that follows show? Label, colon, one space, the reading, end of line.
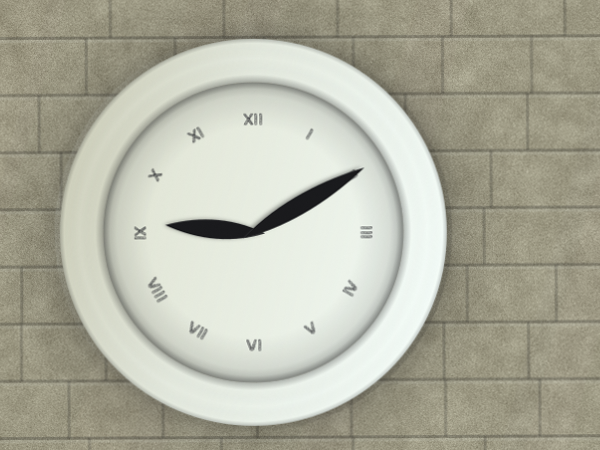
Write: 9:10
